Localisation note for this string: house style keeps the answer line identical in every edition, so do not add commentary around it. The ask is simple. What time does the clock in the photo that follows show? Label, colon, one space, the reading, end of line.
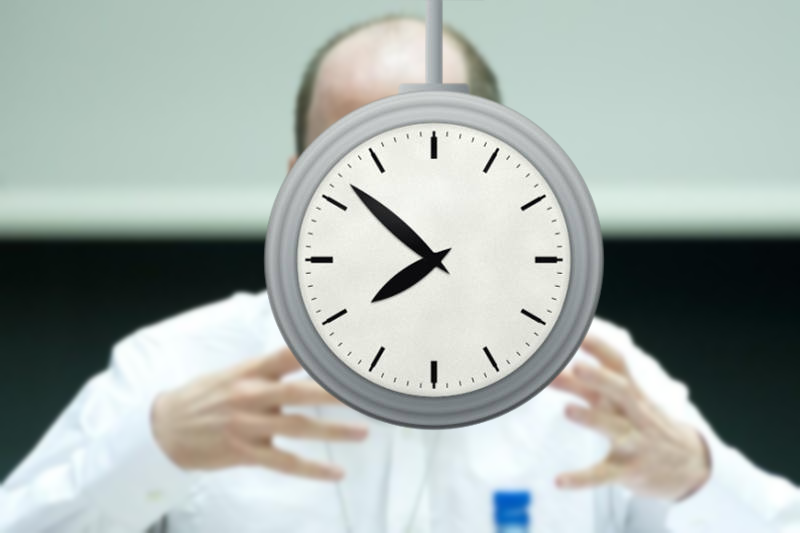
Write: 7:52
